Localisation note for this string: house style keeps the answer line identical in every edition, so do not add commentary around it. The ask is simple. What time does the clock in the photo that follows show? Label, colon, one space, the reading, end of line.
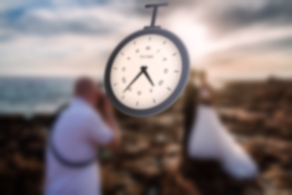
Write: 4:36
